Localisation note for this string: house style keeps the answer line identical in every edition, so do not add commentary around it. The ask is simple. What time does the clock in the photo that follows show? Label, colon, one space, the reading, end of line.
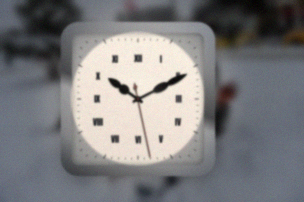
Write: 10:10:28
